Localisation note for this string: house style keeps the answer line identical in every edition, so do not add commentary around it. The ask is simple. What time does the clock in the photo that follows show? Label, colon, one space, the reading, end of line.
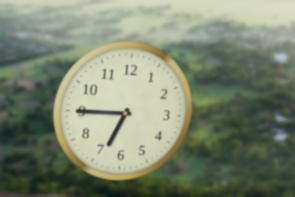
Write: 6:45
